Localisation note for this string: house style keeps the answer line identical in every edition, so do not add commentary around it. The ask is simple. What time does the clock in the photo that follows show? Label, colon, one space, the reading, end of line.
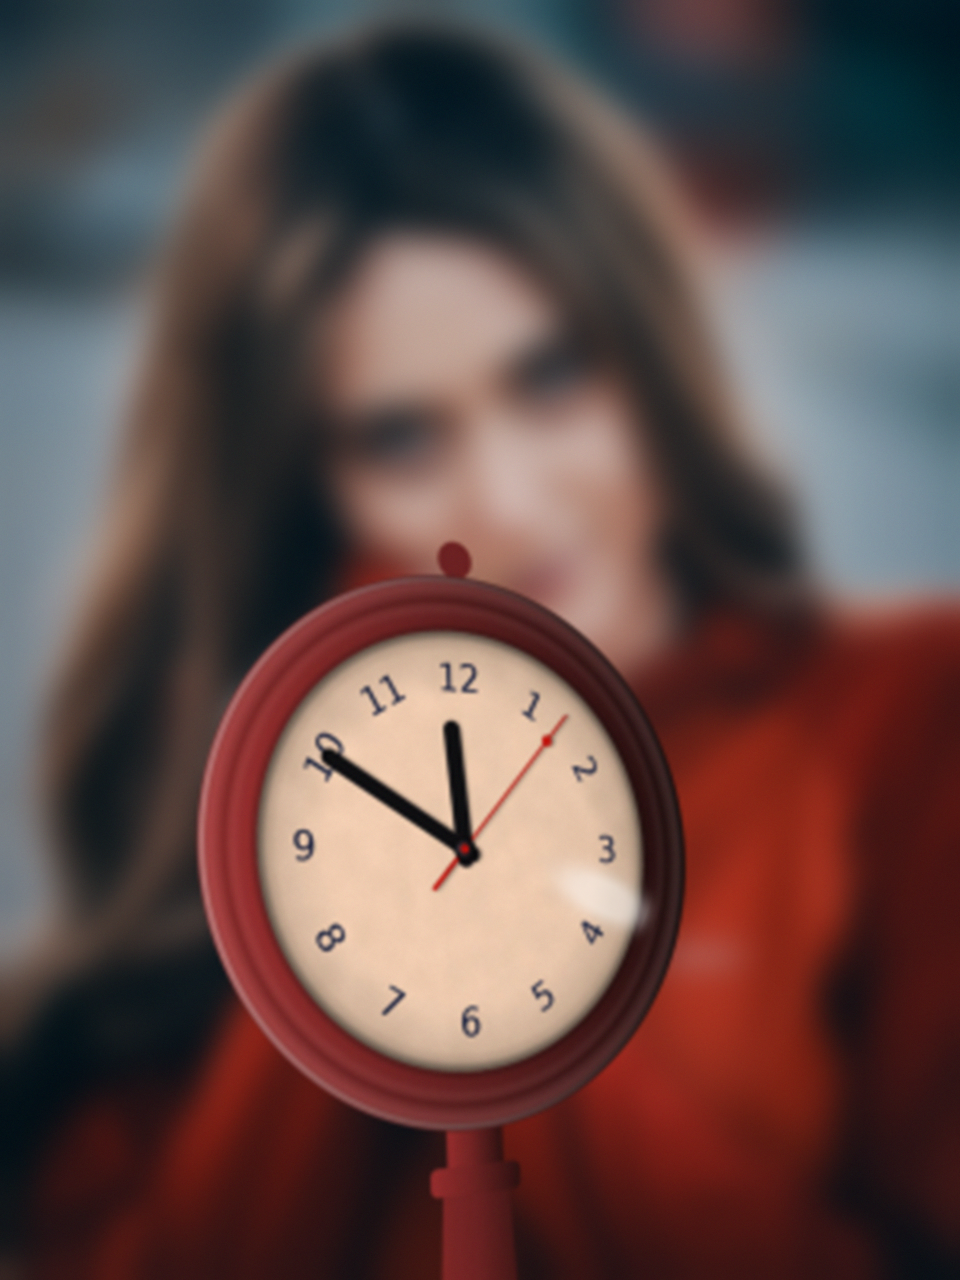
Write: 11:50:07
